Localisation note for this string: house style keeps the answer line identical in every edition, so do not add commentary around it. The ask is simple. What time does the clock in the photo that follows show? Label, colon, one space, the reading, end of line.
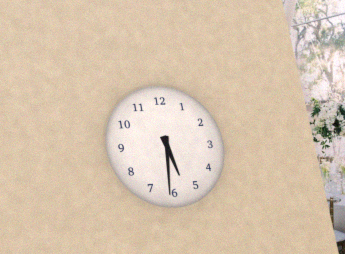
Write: 5:31
